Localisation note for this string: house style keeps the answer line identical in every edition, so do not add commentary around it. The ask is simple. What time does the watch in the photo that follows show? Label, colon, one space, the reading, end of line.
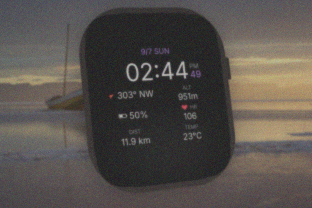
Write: 2:44:49
